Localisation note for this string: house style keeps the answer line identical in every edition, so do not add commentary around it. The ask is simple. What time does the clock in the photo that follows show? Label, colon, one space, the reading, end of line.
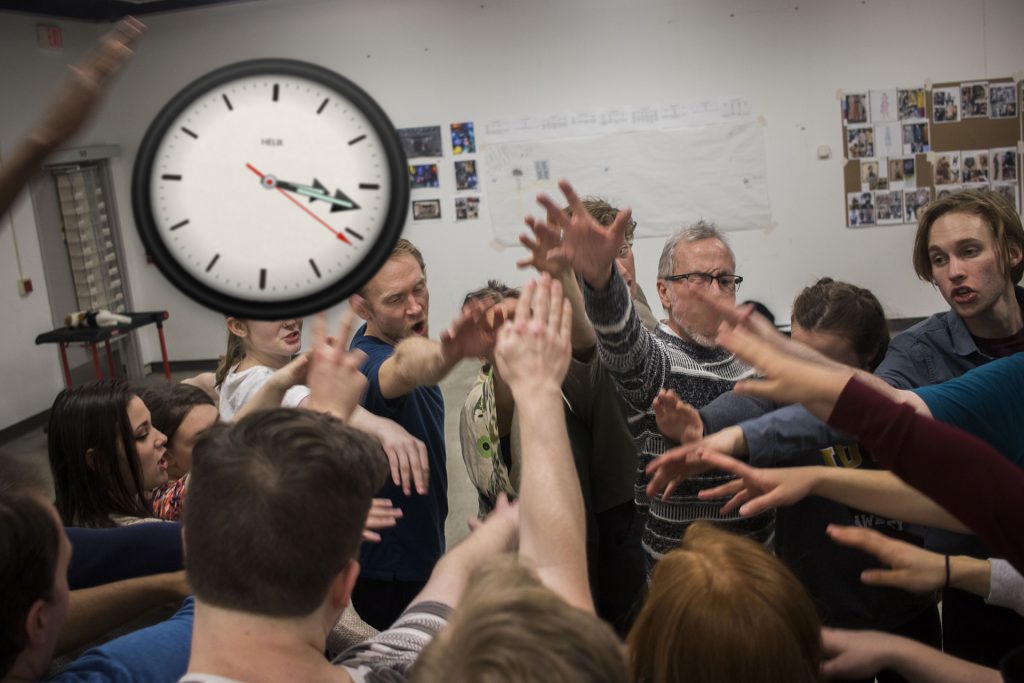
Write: 3:17:21
